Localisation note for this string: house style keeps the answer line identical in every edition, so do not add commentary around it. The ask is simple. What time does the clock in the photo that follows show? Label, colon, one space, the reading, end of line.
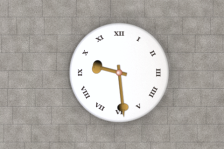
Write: 9:29
